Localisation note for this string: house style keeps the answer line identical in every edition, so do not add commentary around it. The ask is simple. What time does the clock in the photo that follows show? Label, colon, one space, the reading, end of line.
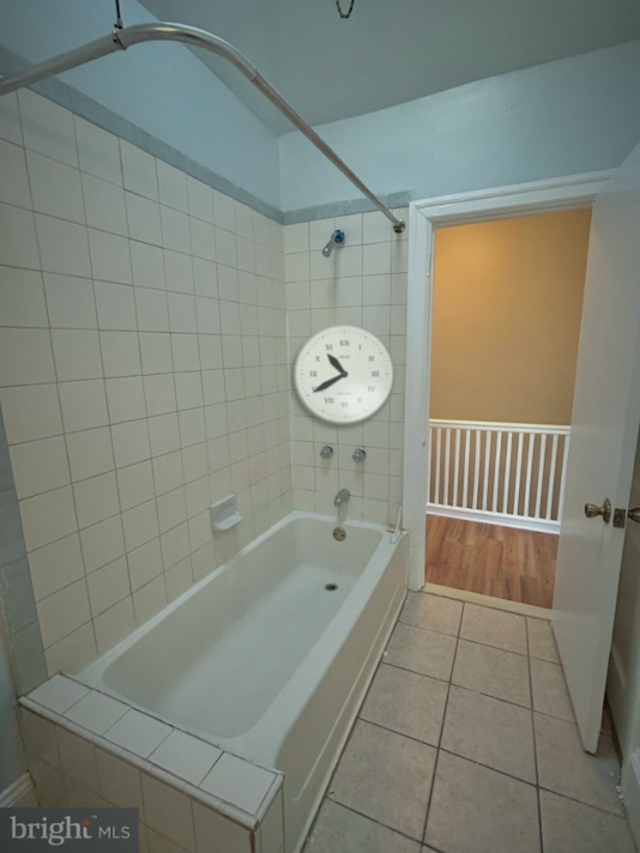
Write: 10:40
